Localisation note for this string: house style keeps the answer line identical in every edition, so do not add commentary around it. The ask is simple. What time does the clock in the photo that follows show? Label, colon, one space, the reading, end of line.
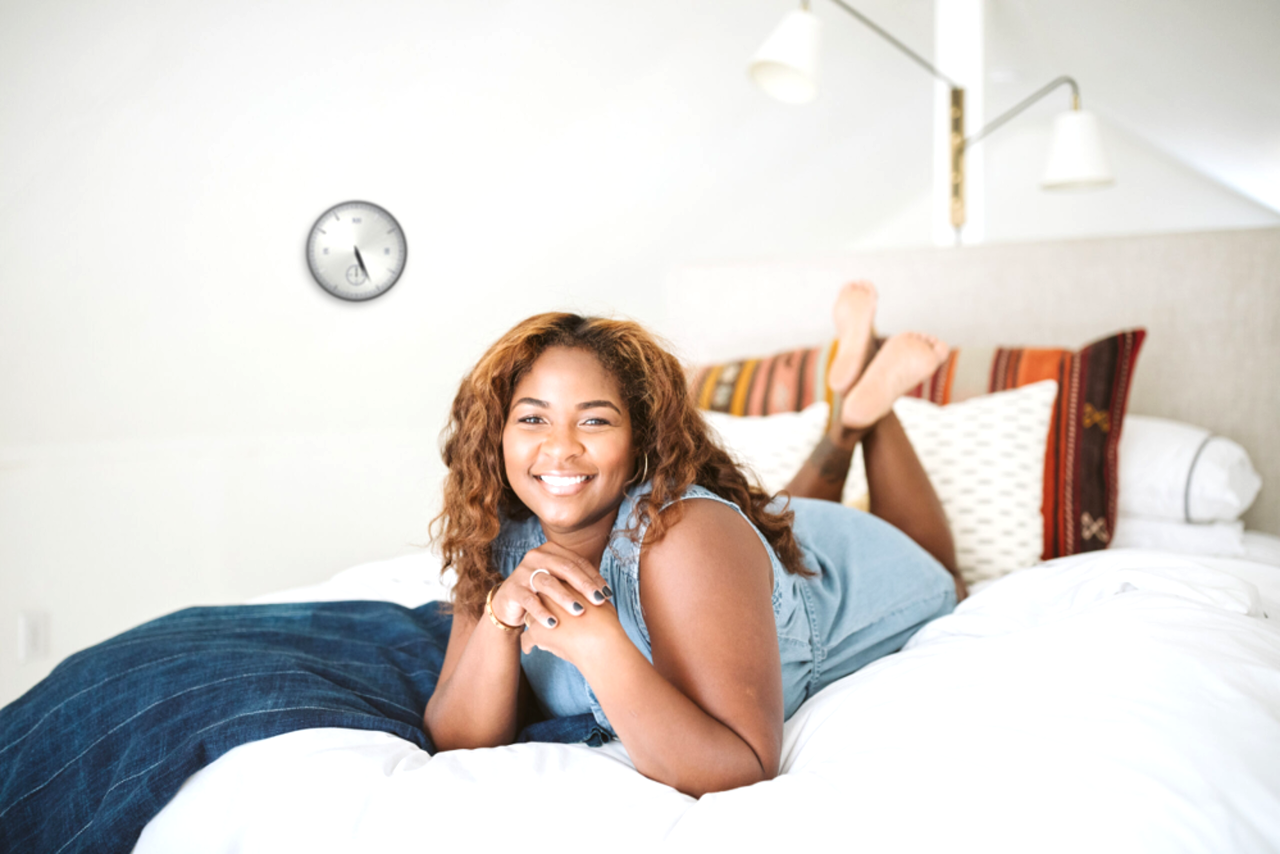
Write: 5:26
